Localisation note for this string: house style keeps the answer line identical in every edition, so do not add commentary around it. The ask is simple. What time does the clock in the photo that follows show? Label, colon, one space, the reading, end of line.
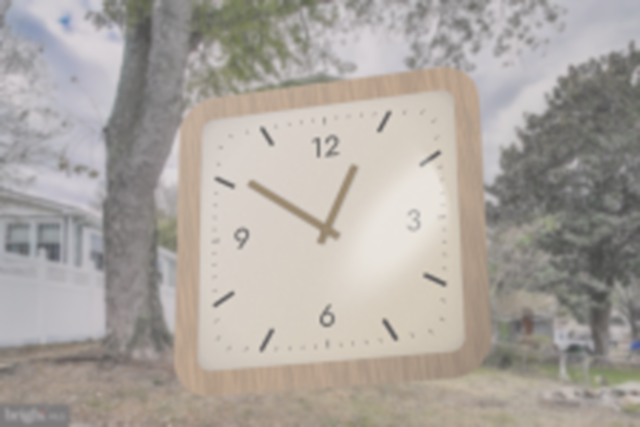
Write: 12:51
